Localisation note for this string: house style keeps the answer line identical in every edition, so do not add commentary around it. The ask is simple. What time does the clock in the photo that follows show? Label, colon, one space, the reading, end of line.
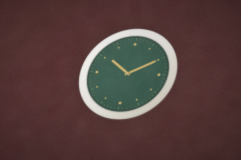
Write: 10:10
